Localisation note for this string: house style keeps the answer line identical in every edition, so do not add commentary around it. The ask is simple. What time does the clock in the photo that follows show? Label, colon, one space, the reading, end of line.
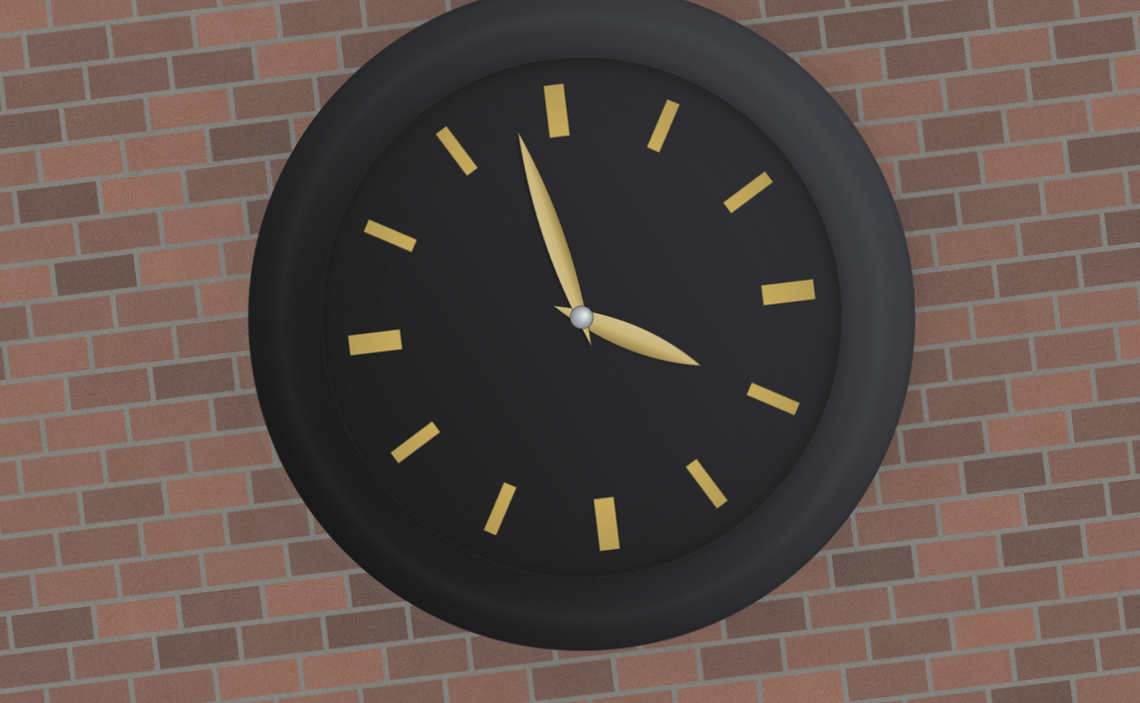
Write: 3:58
